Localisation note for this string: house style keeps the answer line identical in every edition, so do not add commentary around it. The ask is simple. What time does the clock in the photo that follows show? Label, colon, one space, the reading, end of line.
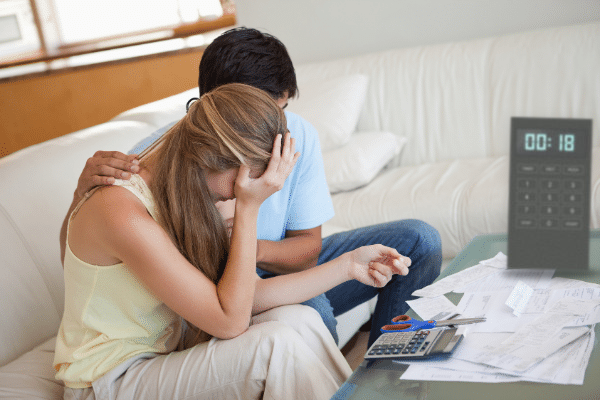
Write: 0:18
